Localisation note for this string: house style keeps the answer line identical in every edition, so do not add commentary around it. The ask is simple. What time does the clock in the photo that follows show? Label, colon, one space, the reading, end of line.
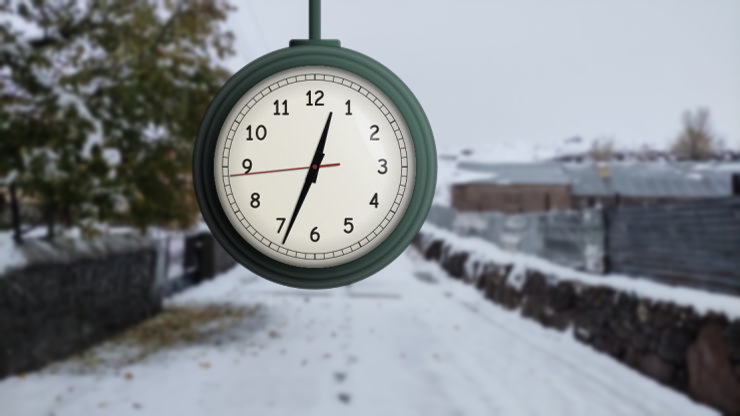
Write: 12:33:44
